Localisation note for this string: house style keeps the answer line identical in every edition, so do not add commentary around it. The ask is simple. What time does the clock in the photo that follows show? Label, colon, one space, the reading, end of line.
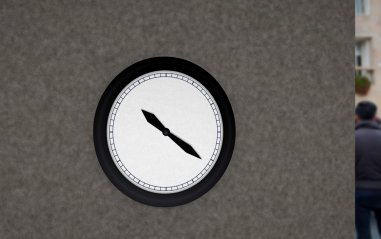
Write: 10:21
